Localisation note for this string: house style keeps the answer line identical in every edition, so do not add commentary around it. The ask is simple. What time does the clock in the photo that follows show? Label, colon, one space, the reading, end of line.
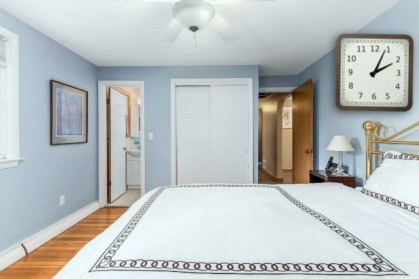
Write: 2:04
